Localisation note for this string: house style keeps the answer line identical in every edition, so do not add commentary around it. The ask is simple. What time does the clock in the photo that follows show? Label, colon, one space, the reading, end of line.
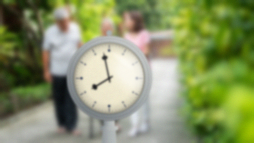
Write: 7:58
